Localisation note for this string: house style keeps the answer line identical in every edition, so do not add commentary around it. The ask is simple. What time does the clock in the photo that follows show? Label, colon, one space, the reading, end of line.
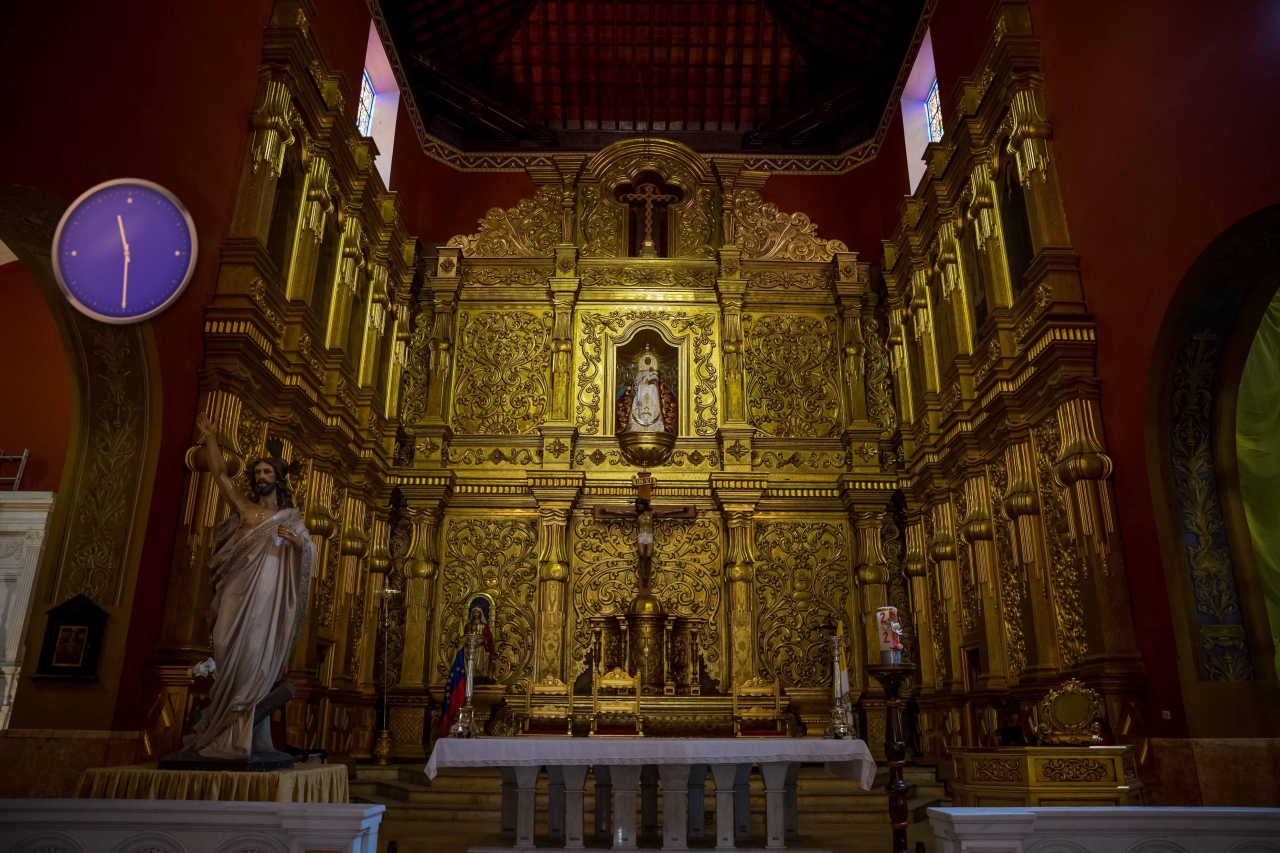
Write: 11:30
